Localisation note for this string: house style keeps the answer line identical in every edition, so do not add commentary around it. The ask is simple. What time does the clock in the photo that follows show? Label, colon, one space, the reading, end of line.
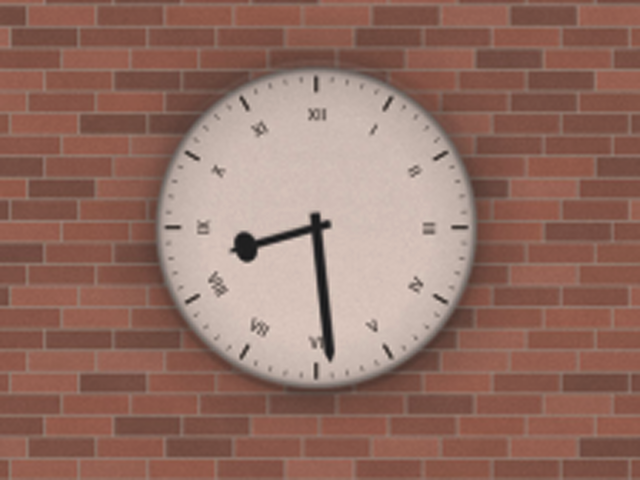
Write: 8:29
